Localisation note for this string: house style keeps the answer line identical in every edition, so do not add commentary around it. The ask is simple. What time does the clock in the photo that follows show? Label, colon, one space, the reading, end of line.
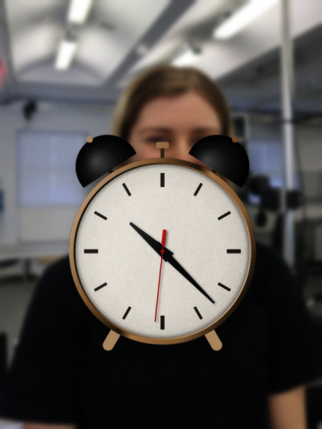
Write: 10:22:31
